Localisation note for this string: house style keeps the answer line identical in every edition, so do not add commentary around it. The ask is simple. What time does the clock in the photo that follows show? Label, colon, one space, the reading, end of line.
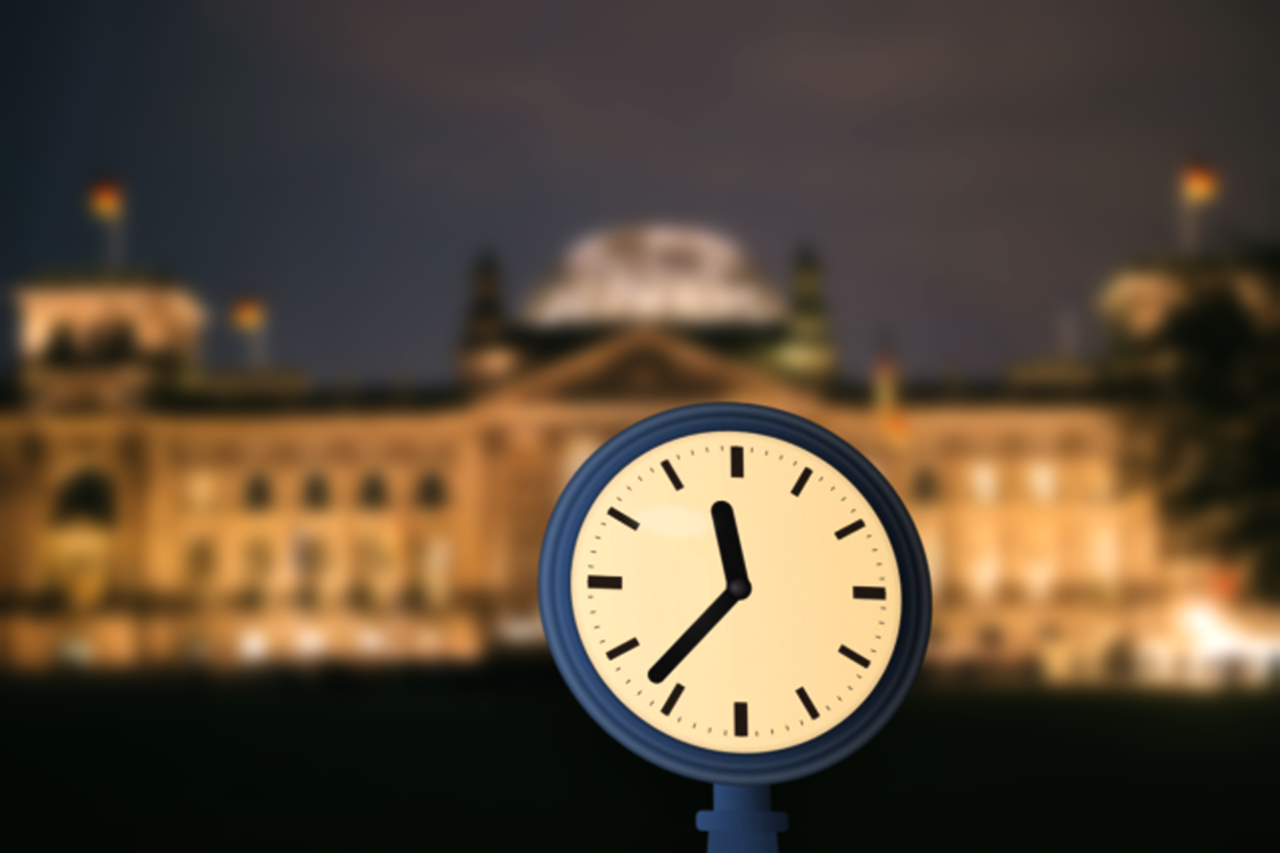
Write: 11:37
